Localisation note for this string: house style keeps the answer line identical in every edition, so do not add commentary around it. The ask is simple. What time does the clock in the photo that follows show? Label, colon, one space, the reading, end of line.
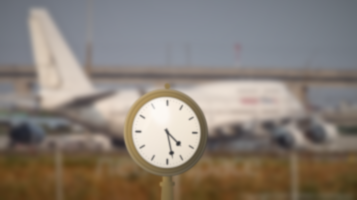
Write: 4:28
